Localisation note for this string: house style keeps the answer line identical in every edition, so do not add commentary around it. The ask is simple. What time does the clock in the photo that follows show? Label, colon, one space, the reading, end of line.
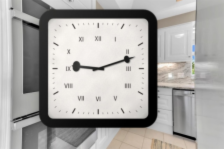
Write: 9:12
